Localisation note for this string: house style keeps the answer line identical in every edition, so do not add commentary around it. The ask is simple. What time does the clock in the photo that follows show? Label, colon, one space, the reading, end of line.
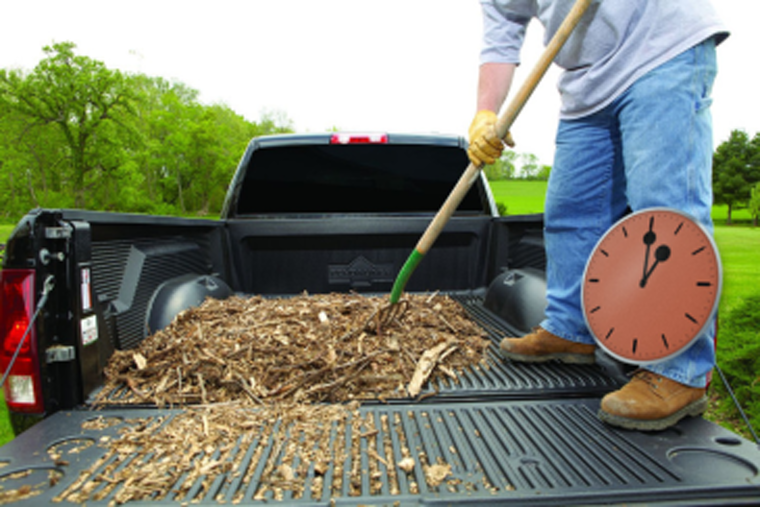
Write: 1:00
